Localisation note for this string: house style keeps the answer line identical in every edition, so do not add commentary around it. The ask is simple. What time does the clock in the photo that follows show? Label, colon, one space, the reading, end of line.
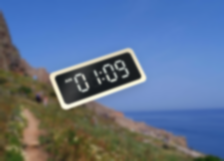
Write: 1:09
